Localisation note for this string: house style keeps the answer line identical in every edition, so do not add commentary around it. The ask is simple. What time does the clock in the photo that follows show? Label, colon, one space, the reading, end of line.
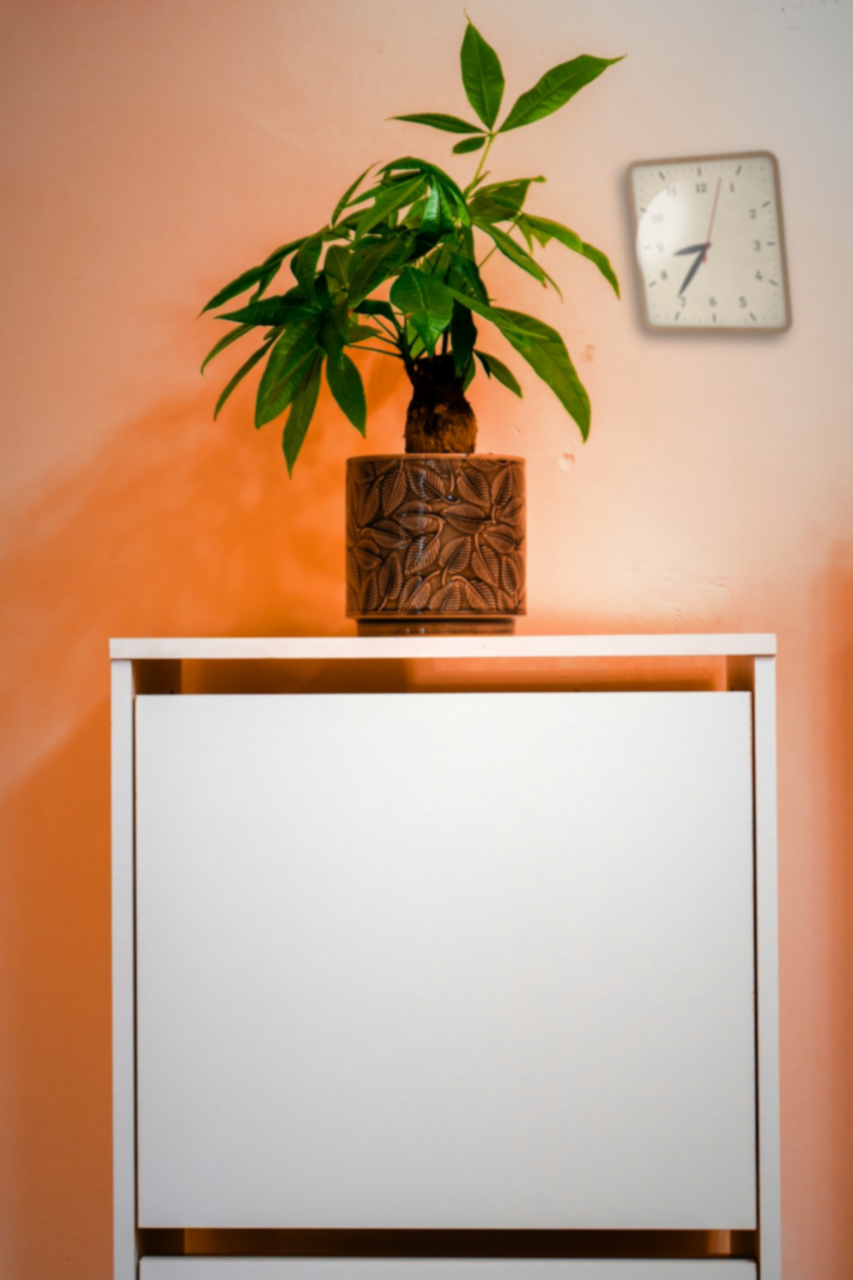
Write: 8:36:03
